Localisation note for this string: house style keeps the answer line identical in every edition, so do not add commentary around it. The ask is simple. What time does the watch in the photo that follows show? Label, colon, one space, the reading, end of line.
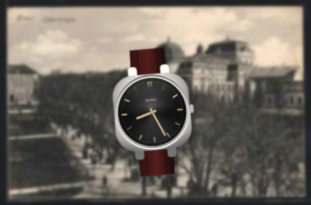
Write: 8:26
